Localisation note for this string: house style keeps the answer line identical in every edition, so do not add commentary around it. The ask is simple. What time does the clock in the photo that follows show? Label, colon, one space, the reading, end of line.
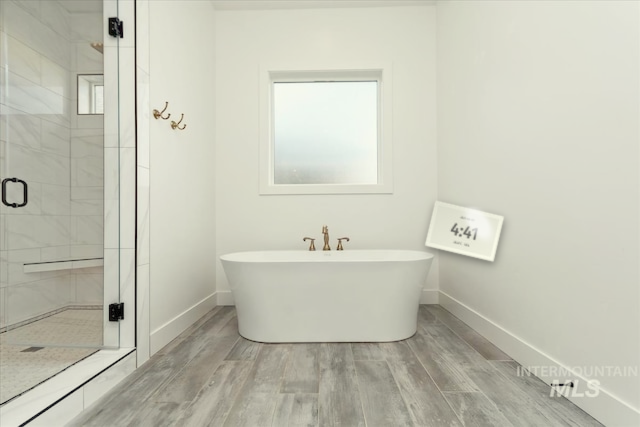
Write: 4:41
